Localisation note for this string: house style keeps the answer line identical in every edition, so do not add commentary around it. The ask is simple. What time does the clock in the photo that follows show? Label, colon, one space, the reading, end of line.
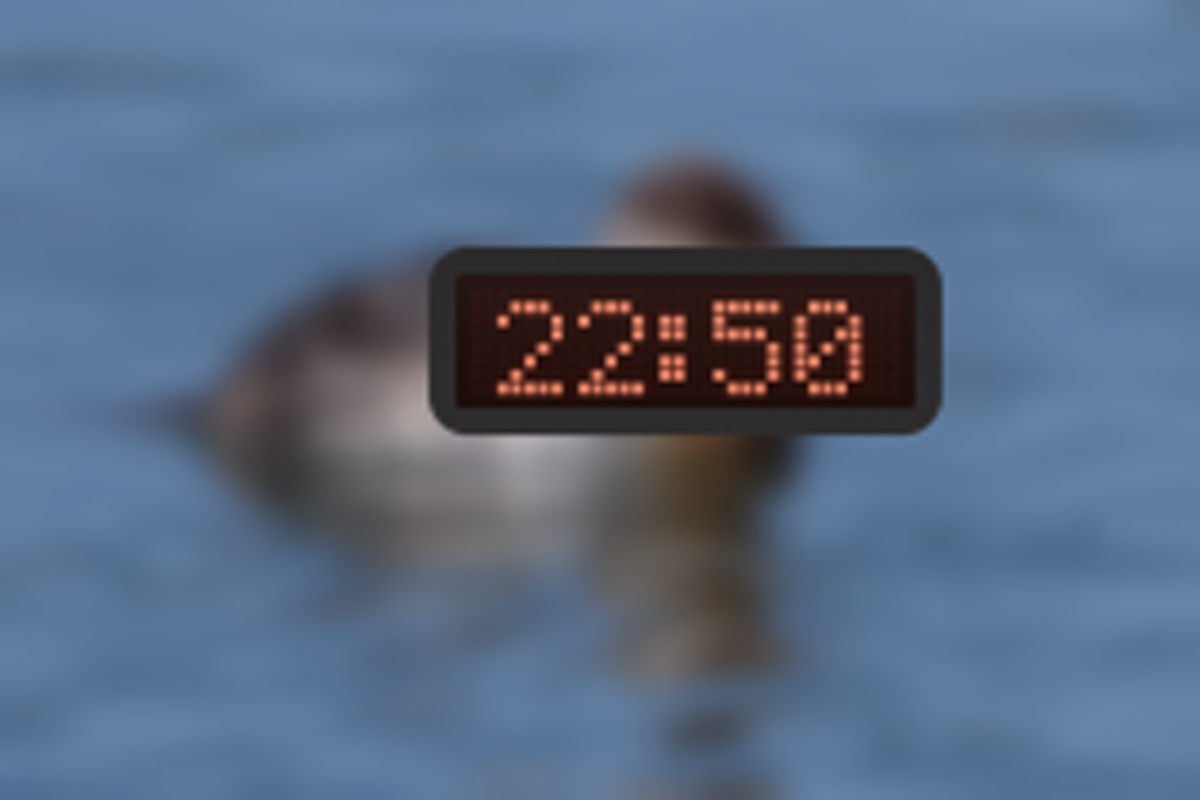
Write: 22:50
